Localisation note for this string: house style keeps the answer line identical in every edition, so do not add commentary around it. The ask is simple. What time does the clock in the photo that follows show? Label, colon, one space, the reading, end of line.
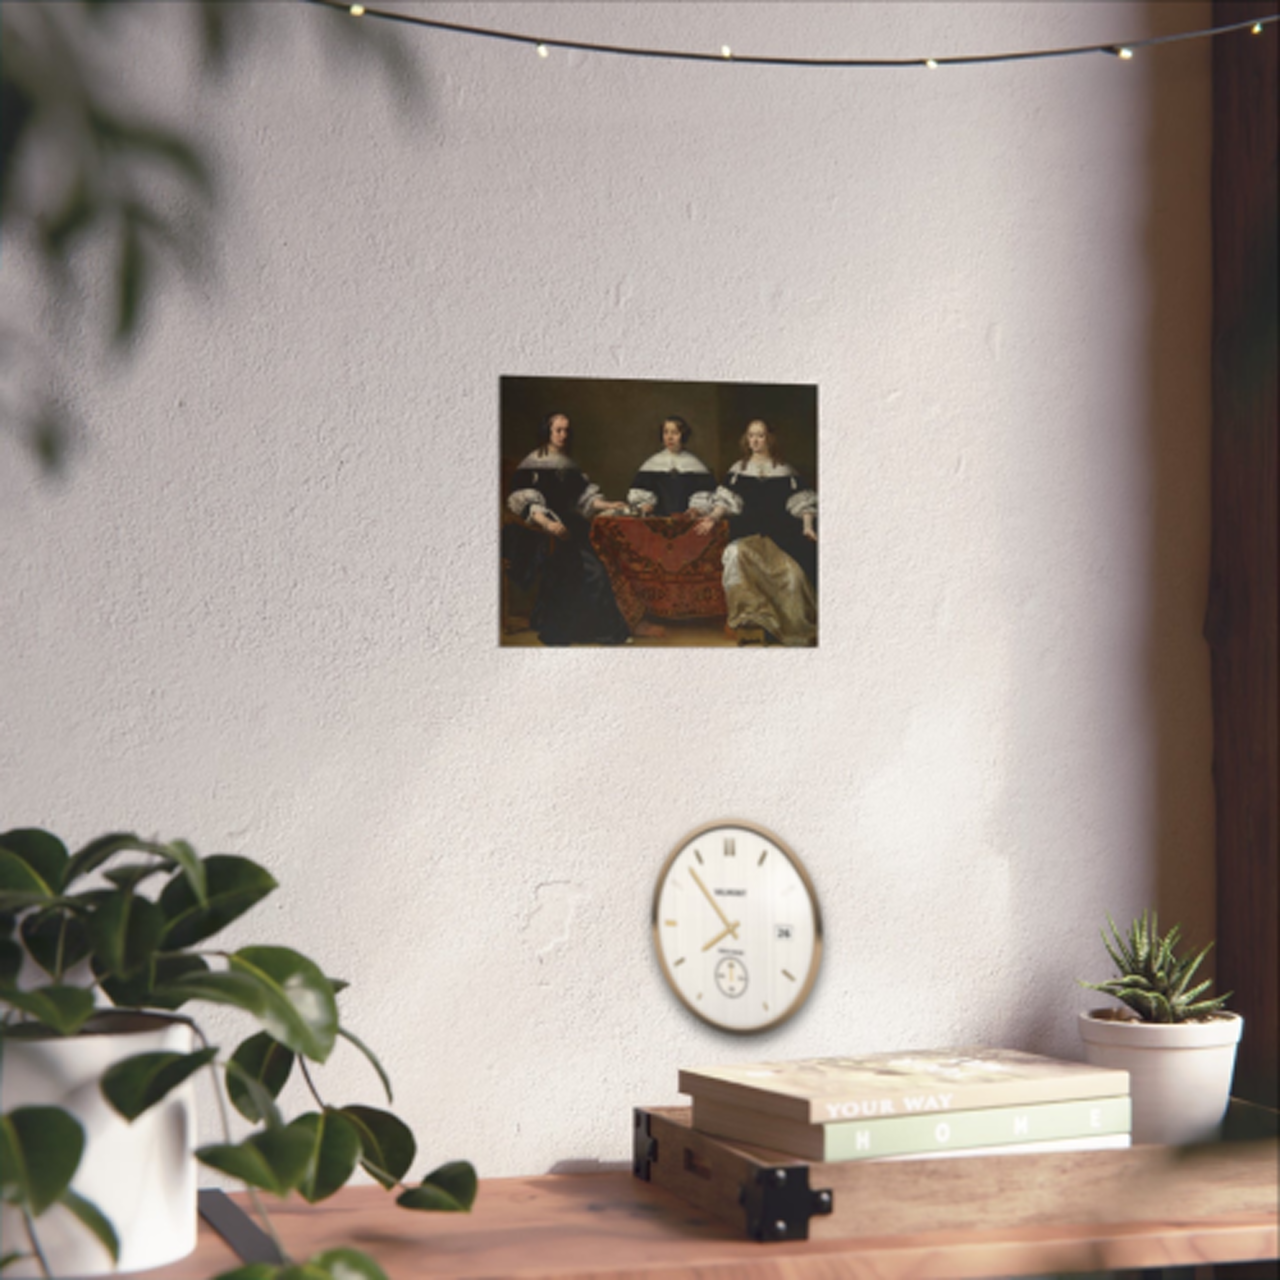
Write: 7:53
